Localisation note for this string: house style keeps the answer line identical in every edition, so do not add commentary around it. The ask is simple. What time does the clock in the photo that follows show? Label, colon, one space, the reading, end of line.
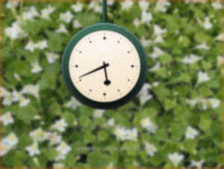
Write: 5:41
